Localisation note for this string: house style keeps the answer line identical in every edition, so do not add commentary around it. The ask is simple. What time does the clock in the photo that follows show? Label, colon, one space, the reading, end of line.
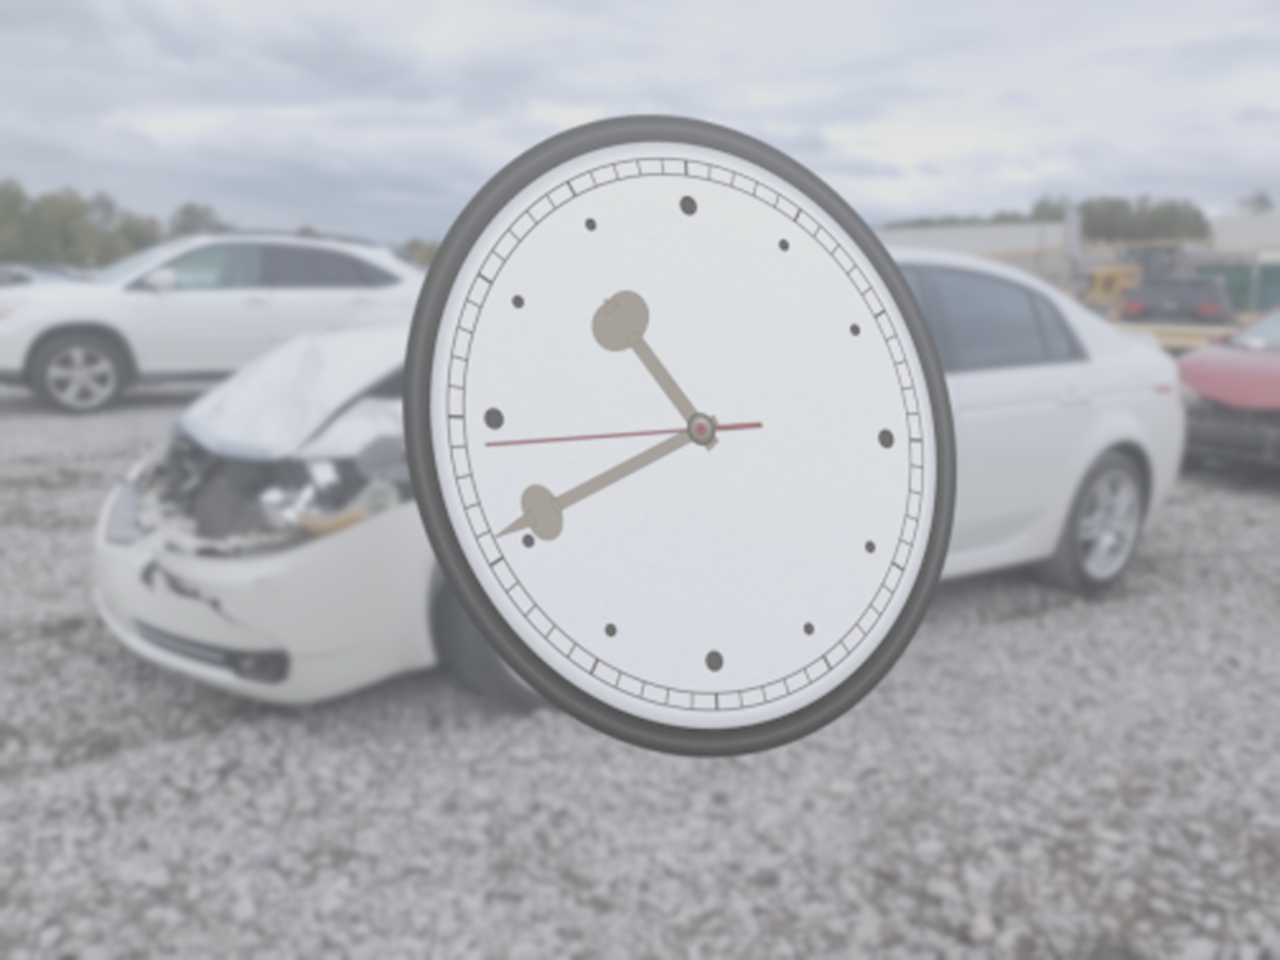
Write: 10:40:44
